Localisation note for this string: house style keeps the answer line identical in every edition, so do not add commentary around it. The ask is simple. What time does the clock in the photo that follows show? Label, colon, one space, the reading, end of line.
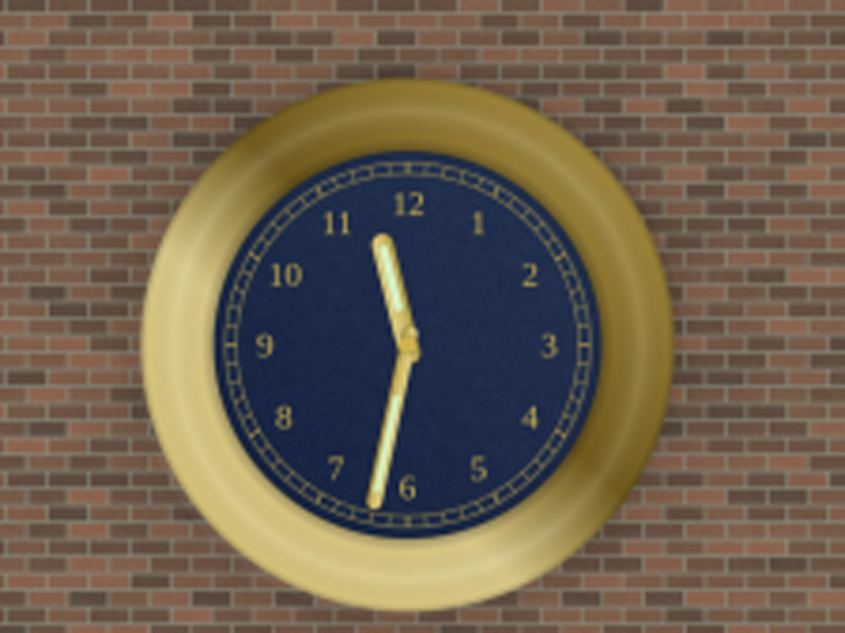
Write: 11:32
